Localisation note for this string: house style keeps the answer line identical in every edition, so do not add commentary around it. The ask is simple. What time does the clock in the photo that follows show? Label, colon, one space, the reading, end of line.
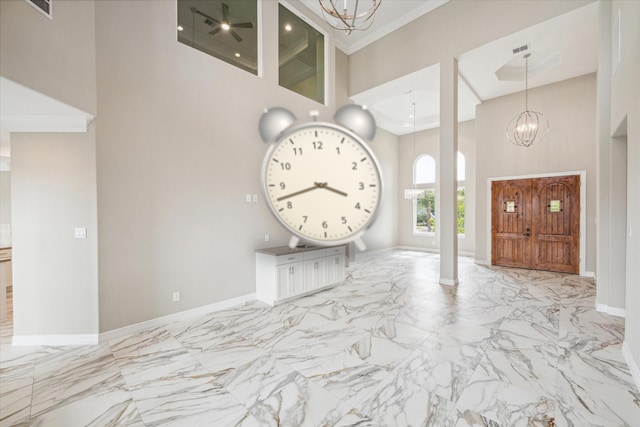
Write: 3:42
